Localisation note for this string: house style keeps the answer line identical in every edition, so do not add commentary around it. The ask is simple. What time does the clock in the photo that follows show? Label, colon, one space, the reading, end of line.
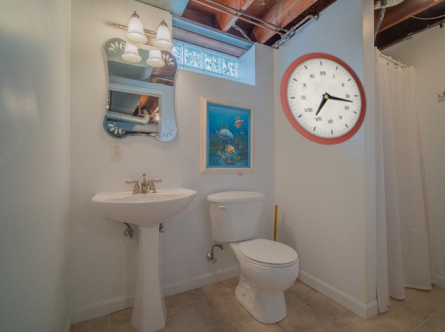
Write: 7:17
